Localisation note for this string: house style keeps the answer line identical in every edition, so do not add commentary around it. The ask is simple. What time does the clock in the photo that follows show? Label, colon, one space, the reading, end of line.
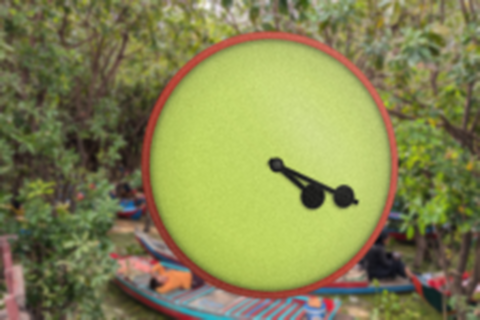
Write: 4:19
